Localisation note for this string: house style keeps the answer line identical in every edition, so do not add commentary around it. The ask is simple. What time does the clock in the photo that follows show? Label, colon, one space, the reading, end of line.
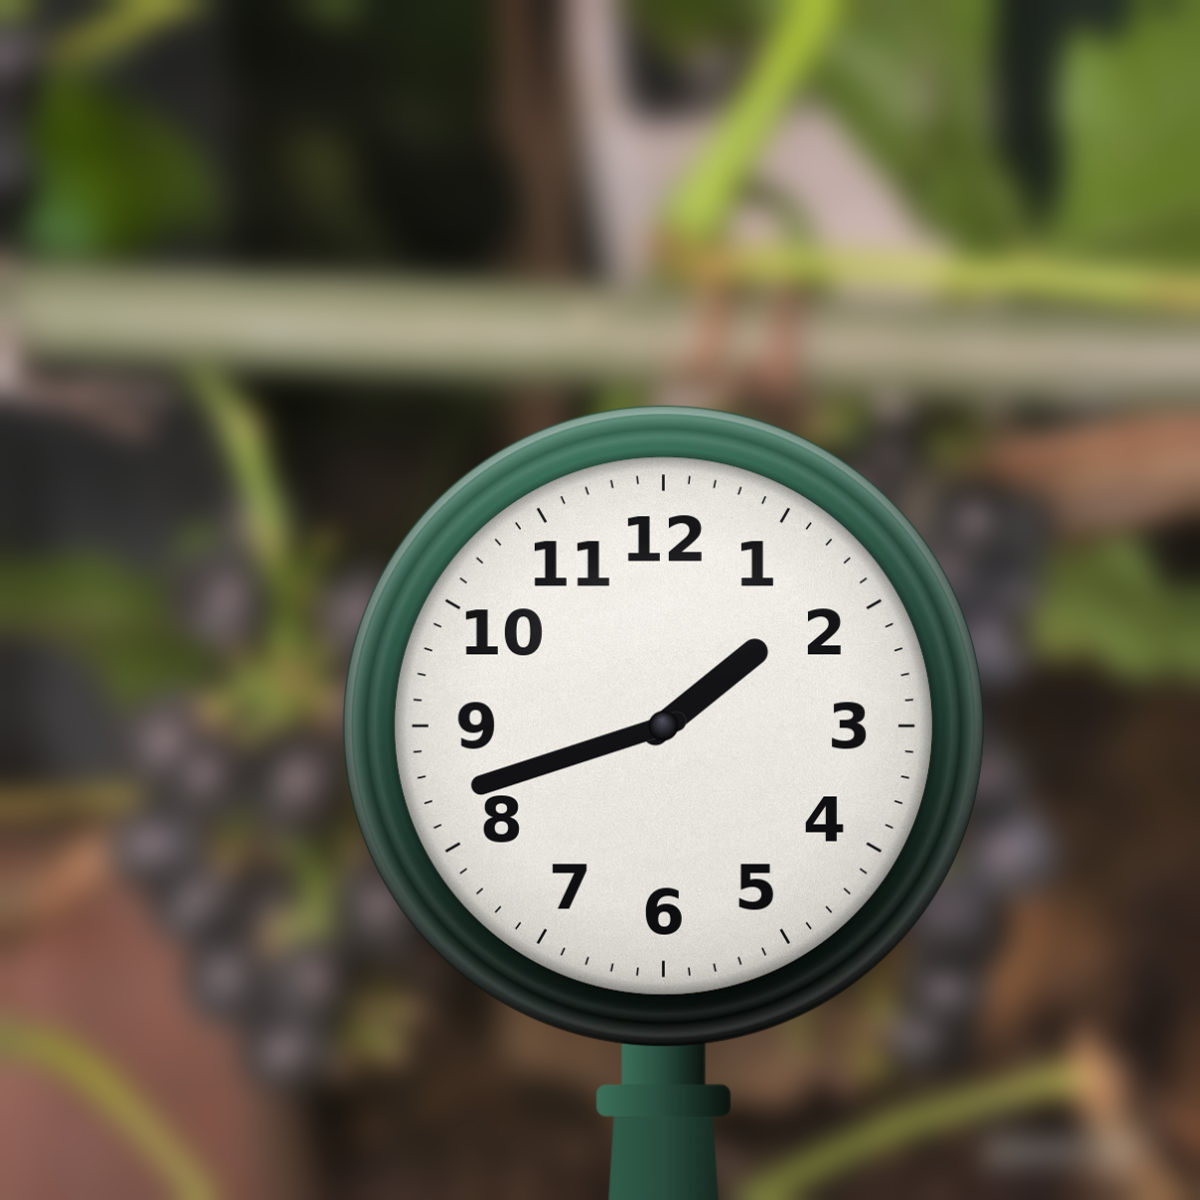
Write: 1:42
